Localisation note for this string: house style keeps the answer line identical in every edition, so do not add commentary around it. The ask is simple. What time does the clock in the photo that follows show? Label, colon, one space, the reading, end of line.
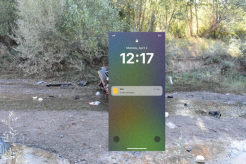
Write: 12:17
